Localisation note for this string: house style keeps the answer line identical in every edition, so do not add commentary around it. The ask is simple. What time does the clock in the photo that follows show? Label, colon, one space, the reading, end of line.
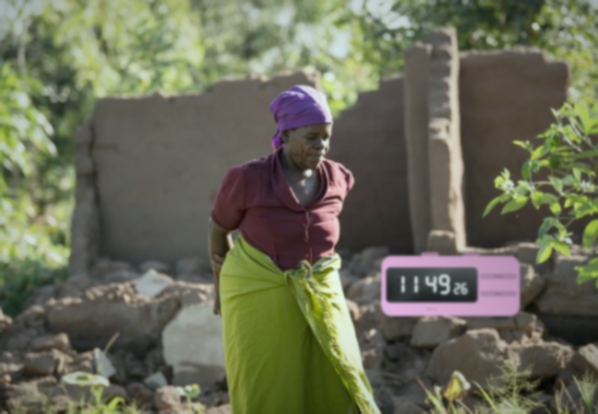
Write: 11:49
